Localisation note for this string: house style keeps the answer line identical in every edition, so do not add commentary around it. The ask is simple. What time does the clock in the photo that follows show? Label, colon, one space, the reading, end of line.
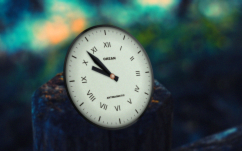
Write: 9:53
